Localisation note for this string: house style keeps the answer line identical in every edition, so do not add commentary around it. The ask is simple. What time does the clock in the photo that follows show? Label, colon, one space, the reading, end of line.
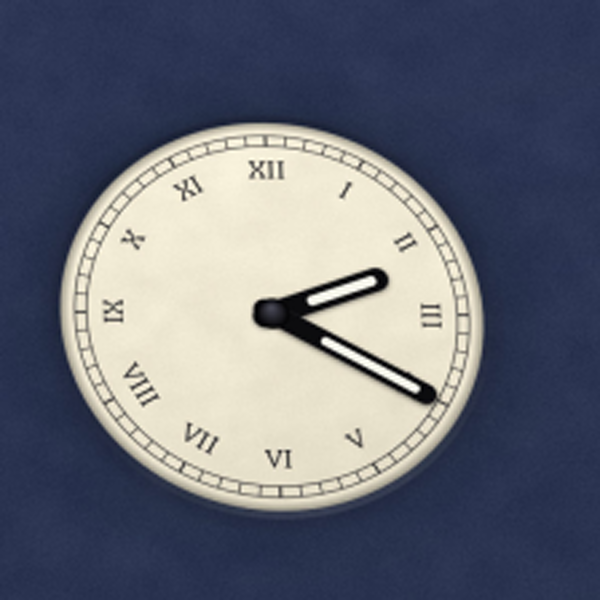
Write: 2:20
